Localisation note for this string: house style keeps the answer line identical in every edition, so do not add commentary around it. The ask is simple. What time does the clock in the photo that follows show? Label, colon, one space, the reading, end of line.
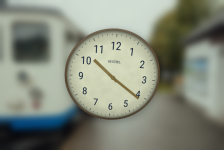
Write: 10:21
